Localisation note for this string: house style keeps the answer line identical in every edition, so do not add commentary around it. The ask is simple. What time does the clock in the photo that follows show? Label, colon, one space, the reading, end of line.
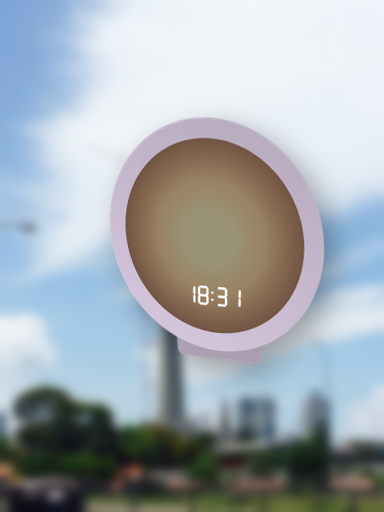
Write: 18:31
